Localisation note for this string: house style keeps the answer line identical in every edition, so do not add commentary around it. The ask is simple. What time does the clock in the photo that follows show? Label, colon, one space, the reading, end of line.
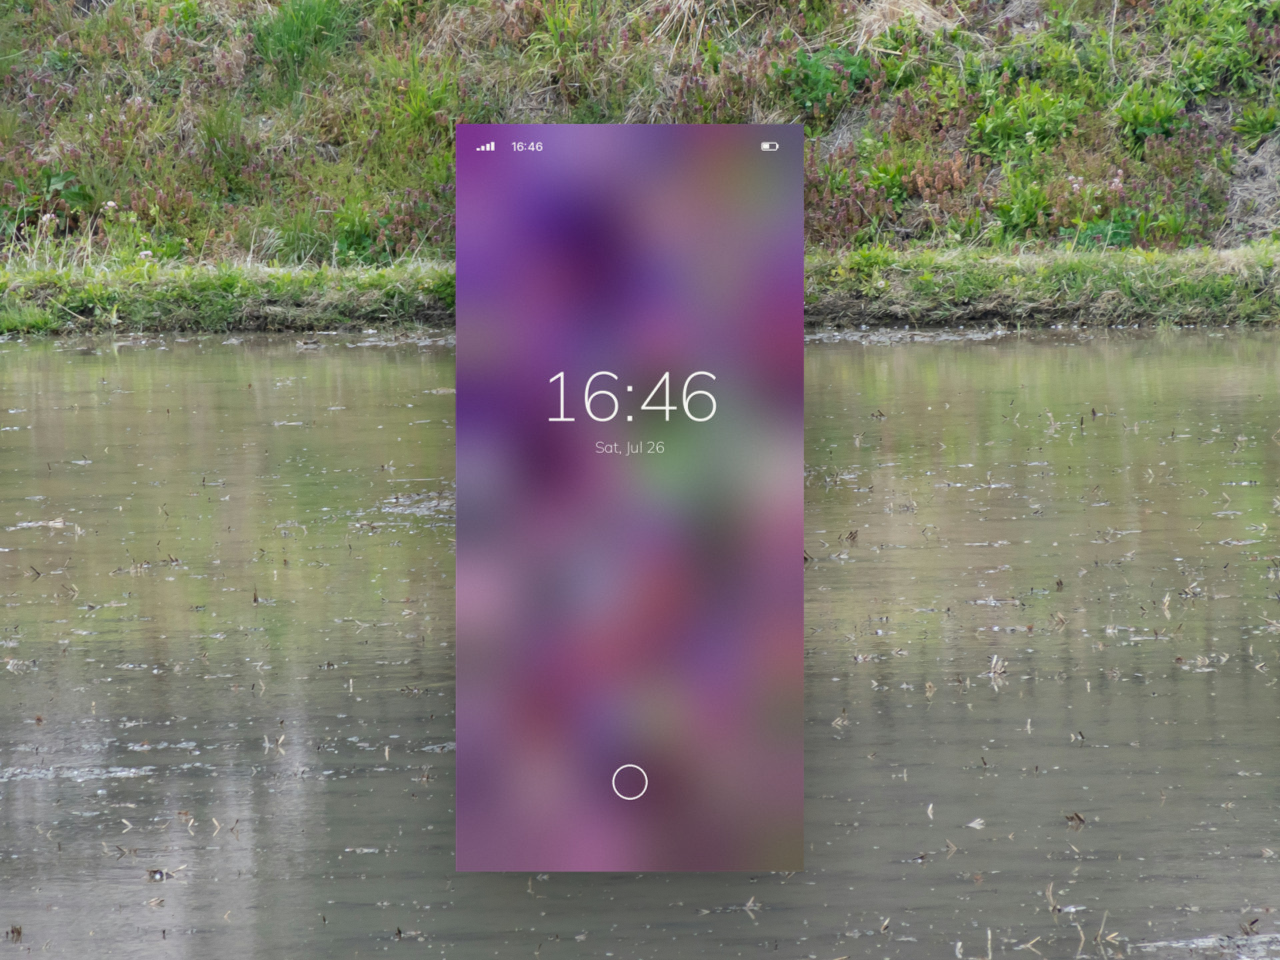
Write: 16:46
